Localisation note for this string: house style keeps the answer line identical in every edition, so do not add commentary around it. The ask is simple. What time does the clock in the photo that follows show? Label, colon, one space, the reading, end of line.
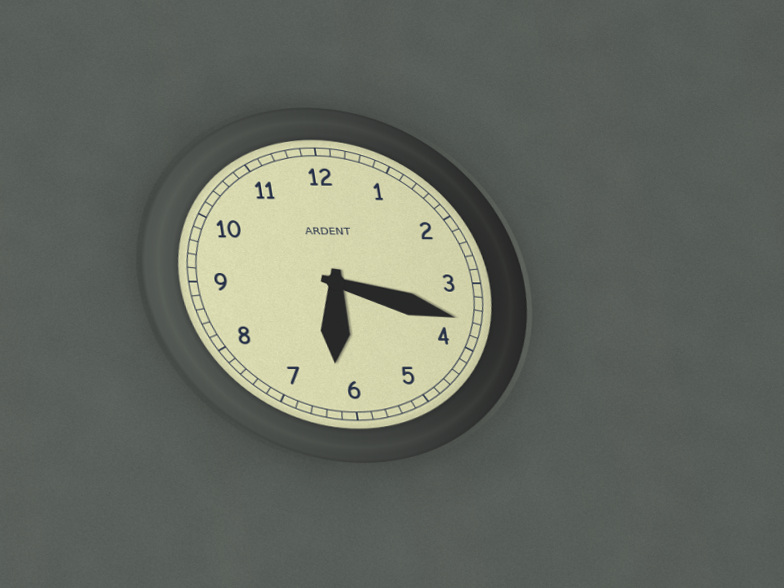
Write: 6:18
